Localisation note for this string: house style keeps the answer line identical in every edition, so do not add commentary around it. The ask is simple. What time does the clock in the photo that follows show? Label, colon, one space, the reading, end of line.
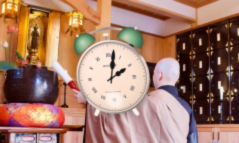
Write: 2:02
